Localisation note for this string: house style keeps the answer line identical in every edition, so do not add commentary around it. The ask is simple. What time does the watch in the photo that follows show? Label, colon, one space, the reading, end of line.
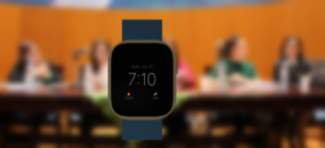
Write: 7:10
